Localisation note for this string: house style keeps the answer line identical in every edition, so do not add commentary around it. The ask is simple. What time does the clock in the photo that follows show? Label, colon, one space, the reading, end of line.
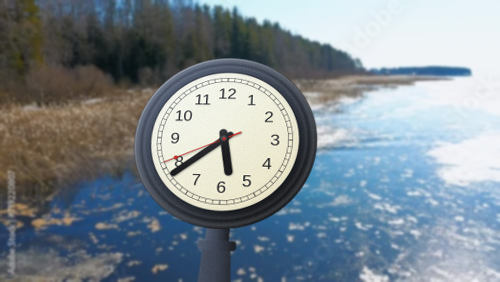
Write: 5:38:41
